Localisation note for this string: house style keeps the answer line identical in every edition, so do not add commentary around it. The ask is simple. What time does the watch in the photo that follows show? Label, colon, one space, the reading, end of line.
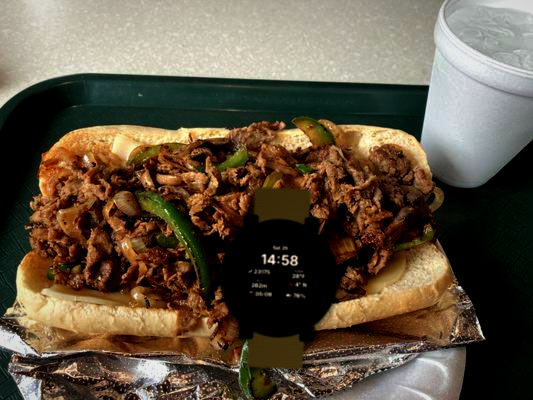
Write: 14:58
